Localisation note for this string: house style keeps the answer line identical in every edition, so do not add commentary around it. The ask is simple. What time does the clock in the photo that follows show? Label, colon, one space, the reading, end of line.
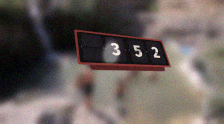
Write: 3:52
